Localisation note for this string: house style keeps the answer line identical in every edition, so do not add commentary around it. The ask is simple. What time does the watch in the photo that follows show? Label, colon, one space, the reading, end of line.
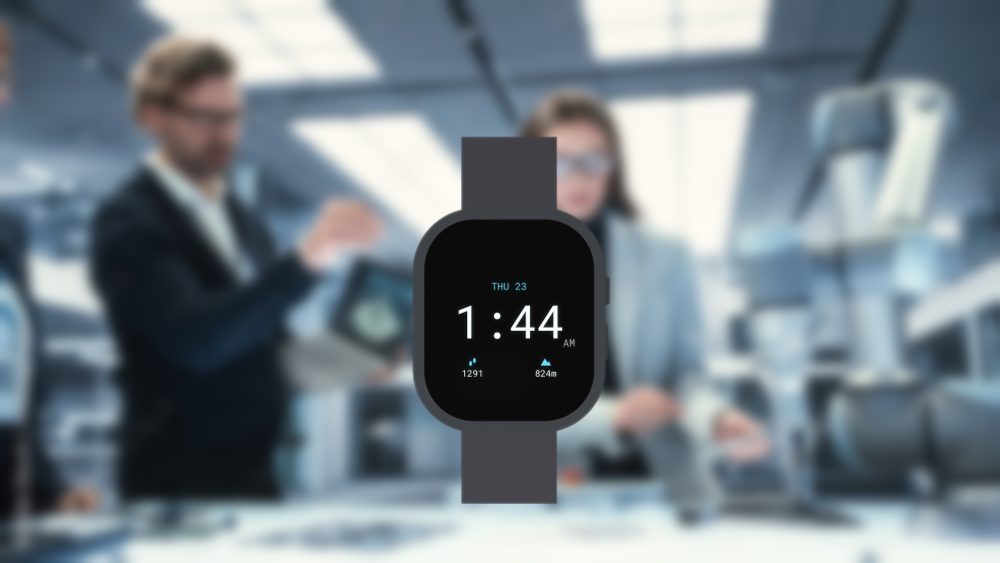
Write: 1:44
